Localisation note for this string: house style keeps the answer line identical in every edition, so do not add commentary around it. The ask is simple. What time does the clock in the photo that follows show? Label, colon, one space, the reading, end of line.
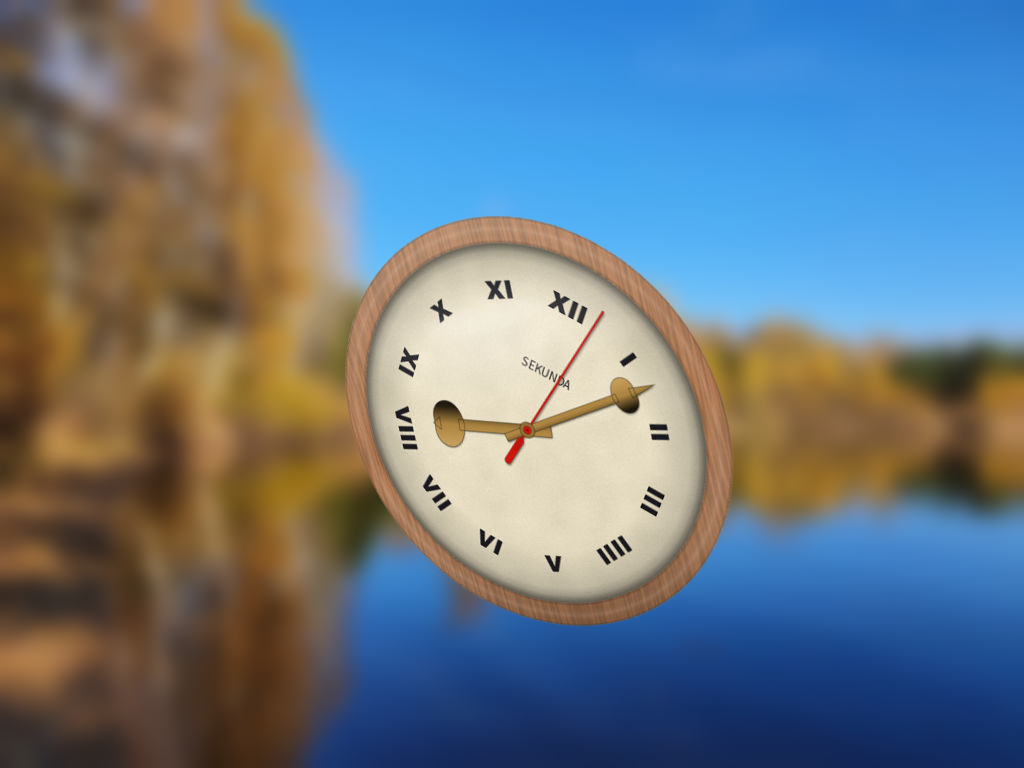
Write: 8:07:02
